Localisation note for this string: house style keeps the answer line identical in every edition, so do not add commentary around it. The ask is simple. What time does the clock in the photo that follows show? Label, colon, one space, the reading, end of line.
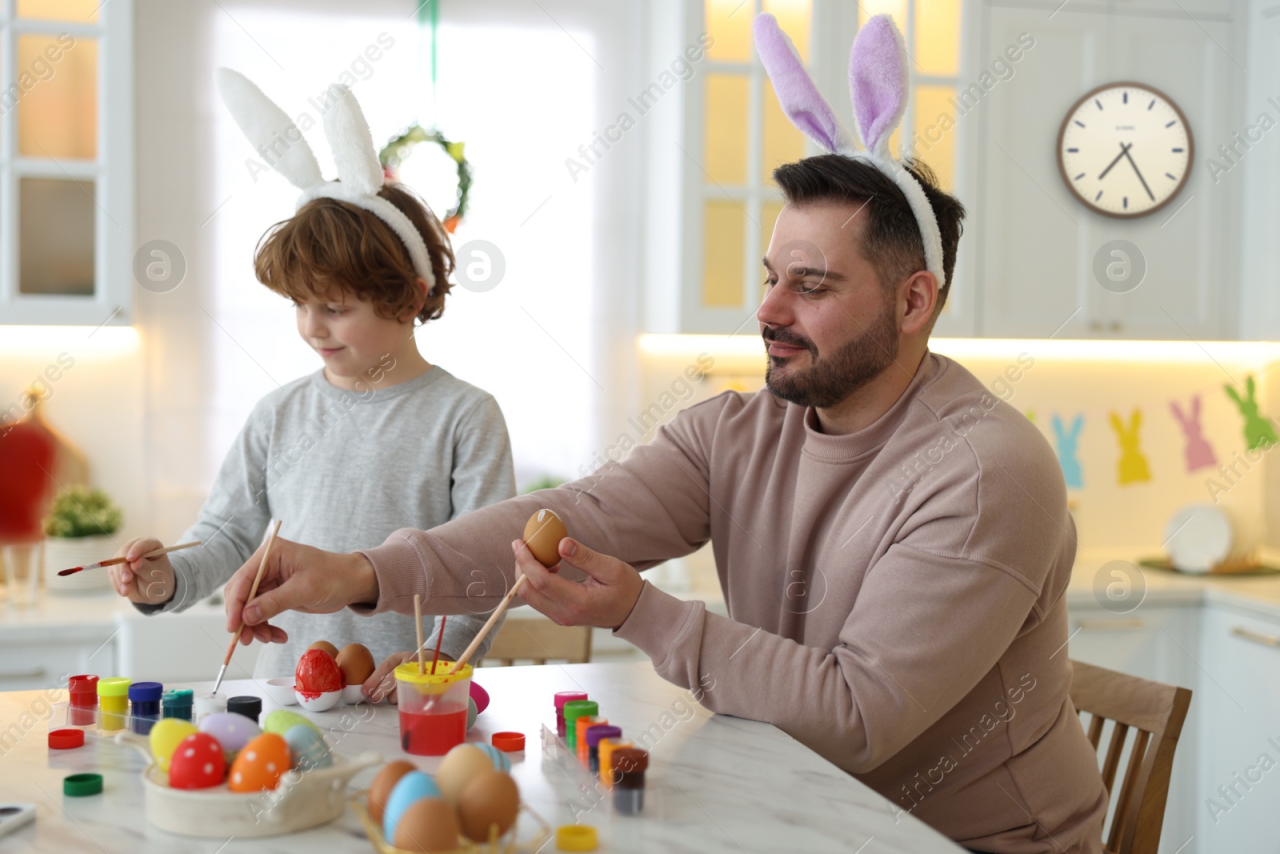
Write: 7:25
